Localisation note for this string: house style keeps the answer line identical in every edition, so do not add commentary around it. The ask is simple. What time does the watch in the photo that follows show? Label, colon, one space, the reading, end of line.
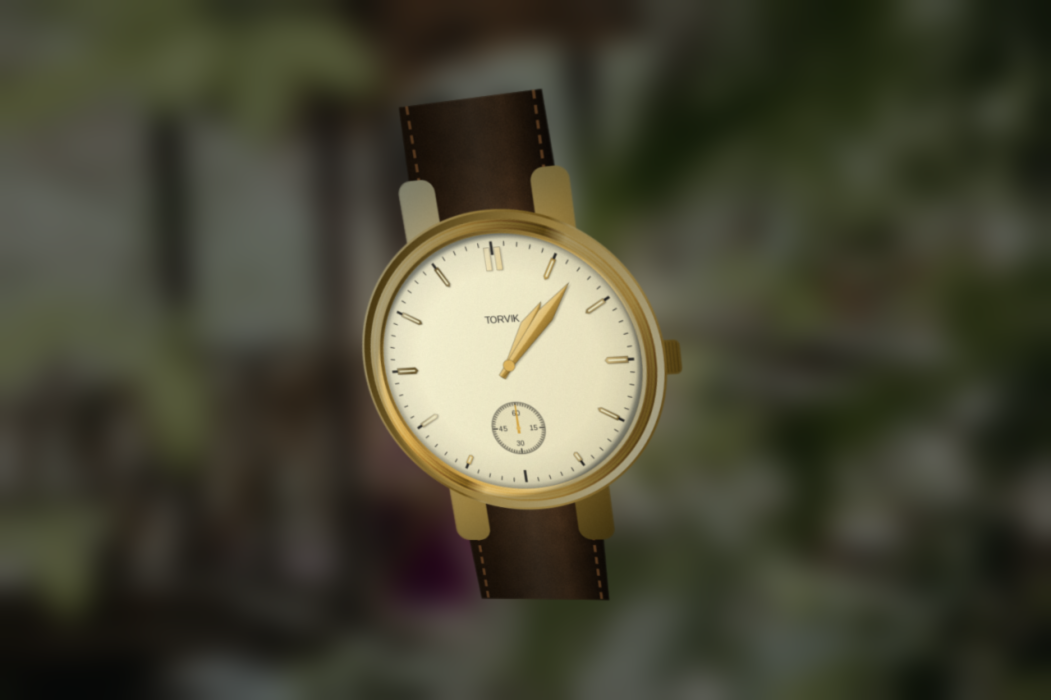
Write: 1:07
